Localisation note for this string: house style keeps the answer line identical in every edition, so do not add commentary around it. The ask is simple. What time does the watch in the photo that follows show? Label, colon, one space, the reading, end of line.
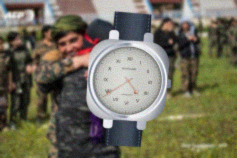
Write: 4:39
